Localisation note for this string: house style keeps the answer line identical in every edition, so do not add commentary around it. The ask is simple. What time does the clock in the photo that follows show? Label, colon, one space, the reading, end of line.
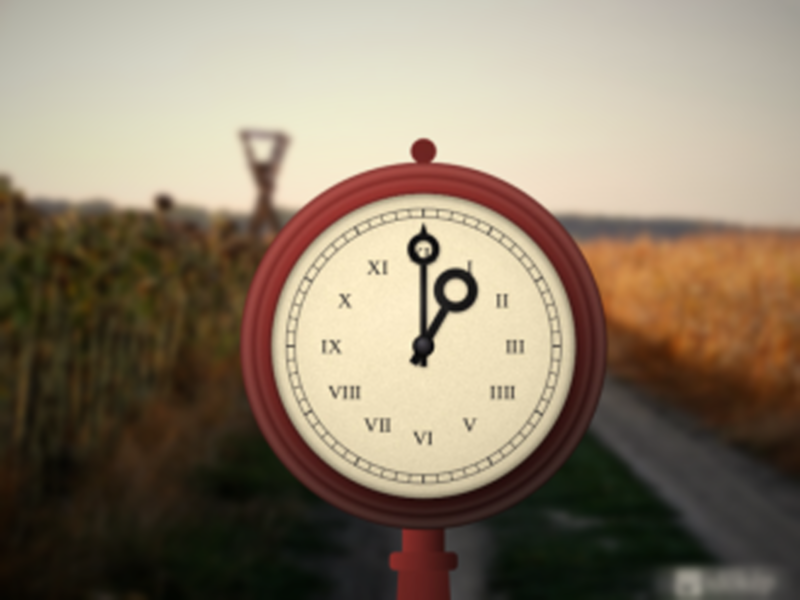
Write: 1:00
